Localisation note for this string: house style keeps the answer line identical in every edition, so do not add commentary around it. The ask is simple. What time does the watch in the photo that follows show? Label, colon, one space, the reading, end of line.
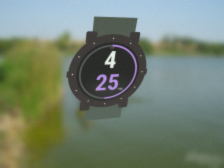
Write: 4:25
